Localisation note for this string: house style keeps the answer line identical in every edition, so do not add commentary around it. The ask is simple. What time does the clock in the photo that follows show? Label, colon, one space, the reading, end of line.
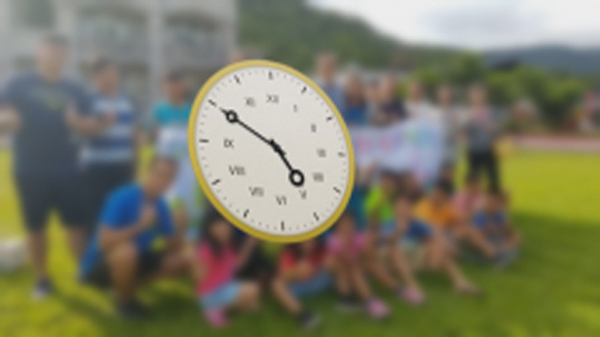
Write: 4:50
